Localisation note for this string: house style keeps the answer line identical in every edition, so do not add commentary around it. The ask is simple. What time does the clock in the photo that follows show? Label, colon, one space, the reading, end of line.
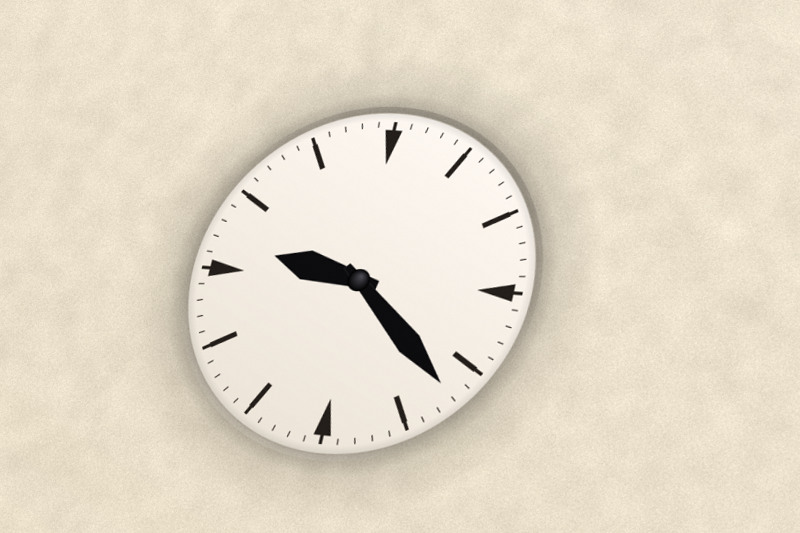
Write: 9:22
